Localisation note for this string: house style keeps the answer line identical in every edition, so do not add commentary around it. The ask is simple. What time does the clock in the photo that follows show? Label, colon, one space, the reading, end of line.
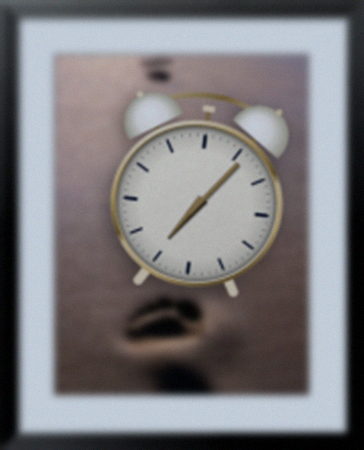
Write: 7:06
